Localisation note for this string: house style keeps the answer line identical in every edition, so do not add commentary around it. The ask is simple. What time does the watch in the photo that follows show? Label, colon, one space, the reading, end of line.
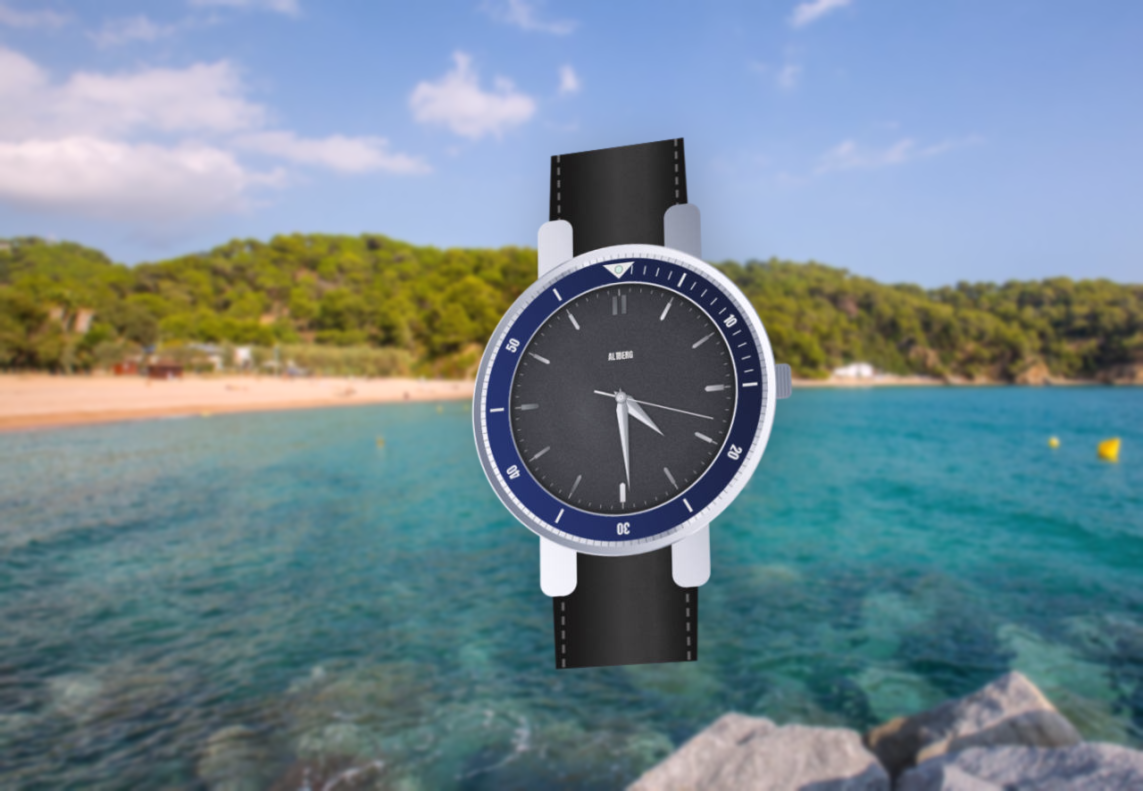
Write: 4:29:18
